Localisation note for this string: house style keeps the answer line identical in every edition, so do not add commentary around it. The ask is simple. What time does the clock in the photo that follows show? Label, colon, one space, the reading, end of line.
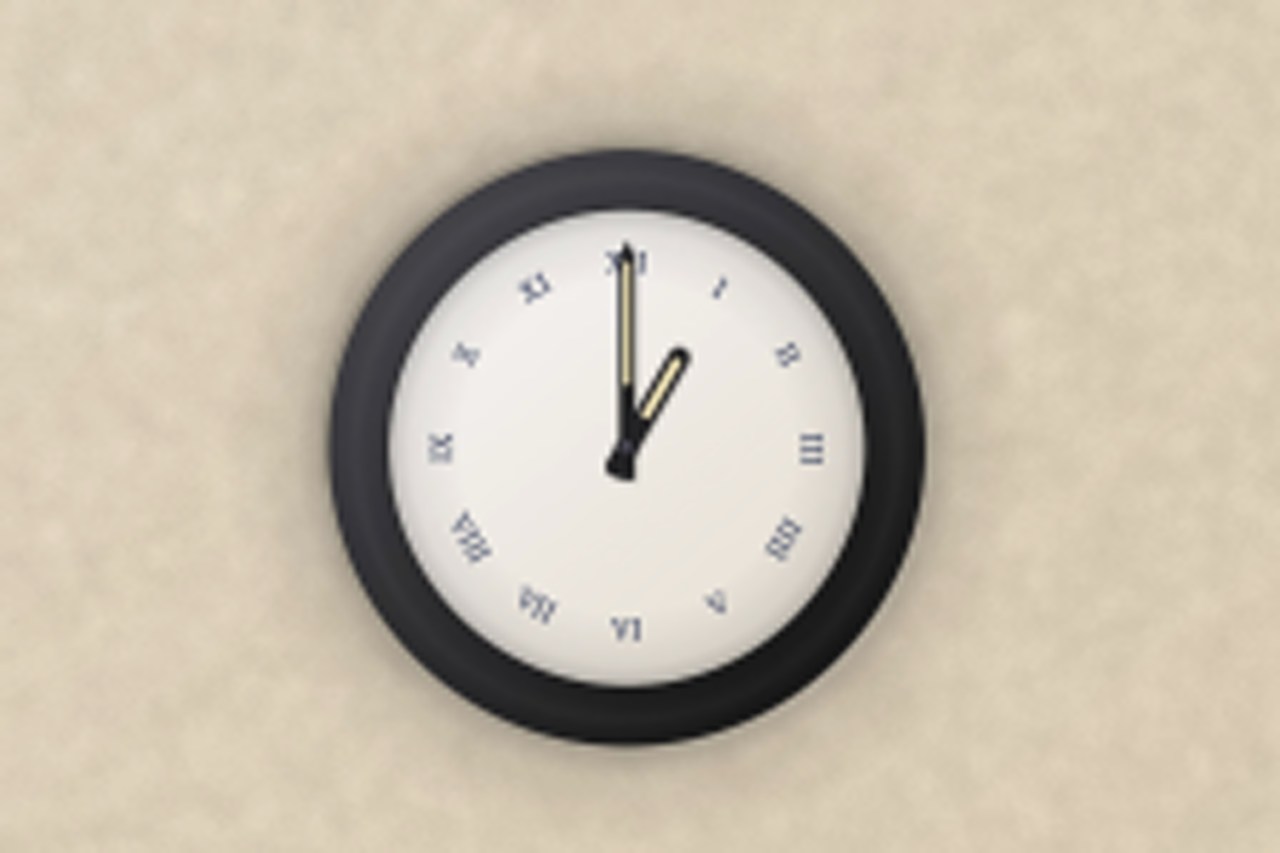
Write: 1:00
